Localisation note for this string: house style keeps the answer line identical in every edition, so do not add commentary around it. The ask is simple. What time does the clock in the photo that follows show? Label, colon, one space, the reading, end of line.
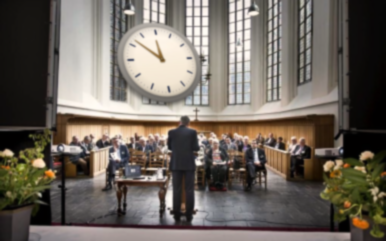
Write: 11:52
